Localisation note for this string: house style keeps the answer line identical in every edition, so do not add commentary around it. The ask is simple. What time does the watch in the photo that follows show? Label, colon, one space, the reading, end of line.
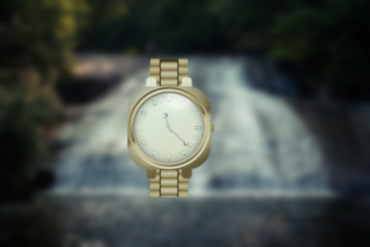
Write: 11:22
